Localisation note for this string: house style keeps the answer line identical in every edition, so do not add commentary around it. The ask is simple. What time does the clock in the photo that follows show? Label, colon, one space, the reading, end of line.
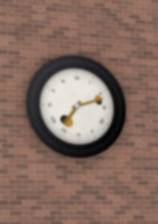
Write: 7:12
